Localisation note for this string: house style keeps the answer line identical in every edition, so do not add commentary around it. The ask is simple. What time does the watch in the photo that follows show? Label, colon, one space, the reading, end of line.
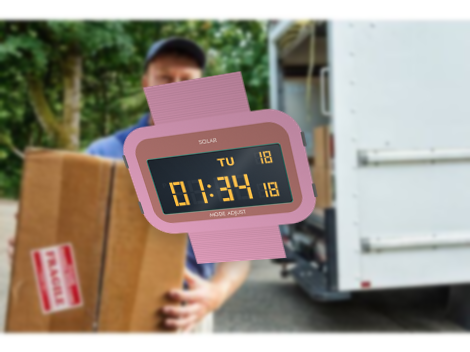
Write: 1:34:18
